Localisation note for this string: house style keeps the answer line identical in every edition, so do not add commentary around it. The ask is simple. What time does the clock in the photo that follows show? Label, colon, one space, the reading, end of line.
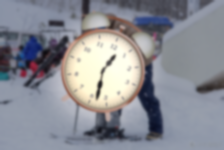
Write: 12:28
